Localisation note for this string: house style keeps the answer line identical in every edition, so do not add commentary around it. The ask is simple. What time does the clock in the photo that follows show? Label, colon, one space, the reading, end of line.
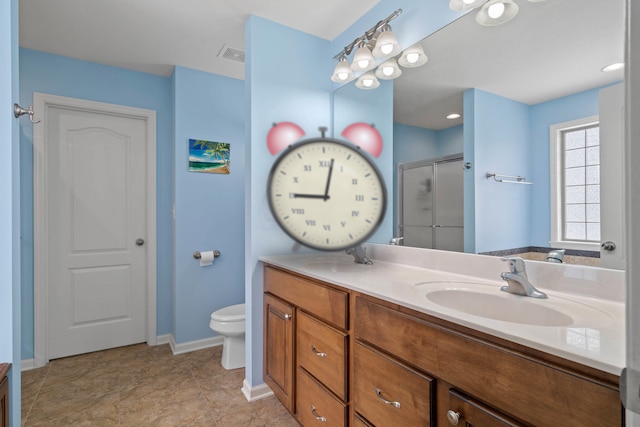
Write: 9:02
